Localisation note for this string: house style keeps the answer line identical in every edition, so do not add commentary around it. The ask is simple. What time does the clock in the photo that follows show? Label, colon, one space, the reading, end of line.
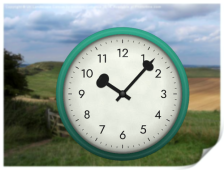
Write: 10:07
